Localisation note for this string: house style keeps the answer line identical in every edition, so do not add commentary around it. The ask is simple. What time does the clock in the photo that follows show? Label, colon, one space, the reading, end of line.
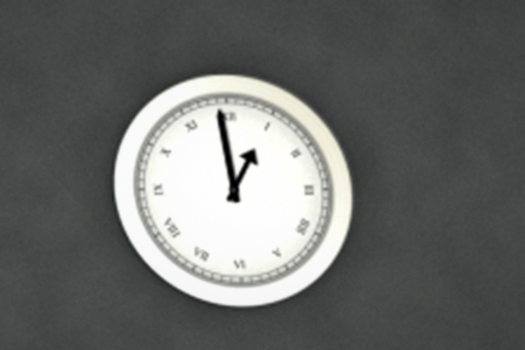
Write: 12:59
